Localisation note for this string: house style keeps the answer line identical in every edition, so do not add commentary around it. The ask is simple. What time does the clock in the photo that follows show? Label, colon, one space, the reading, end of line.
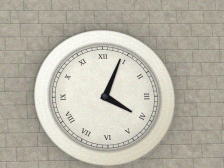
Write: 4:04
